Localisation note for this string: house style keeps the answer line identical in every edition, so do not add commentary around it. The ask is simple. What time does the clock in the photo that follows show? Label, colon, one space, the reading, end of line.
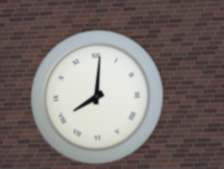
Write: 8:01
